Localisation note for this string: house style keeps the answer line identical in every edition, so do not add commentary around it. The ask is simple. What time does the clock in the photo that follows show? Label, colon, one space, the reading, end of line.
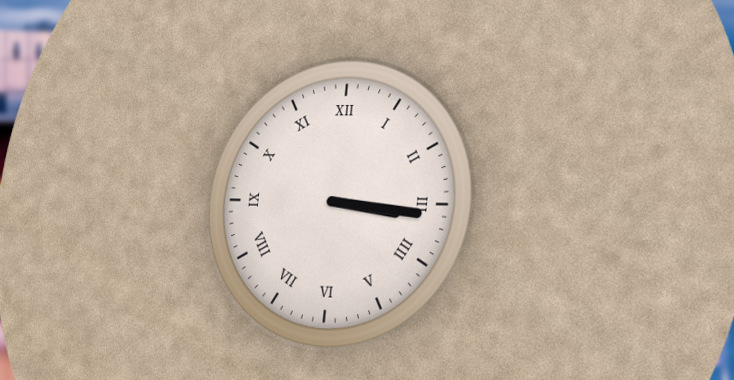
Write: 3:16
